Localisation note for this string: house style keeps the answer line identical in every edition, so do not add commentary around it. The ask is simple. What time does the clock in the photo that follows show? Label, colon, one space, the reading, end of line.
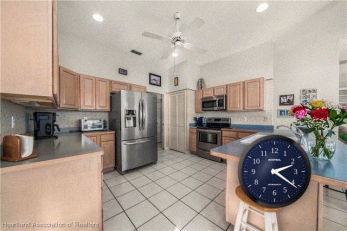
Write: 2:21
